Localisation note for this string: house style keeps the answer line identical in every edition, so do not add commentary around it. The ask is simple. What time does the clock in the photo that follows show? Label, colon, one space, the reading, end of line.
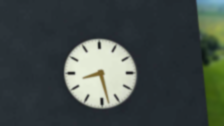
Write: 8:28
